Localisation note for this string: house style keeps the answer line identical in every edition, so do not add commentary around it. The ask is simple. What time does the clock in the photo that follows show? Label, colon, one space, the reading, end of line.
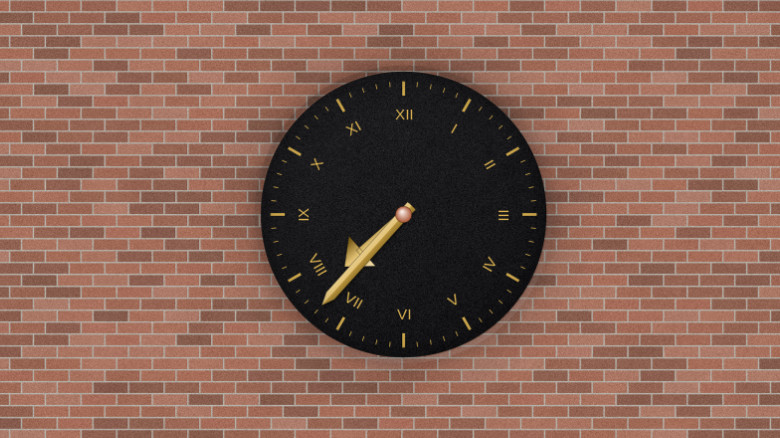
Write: 7:37
